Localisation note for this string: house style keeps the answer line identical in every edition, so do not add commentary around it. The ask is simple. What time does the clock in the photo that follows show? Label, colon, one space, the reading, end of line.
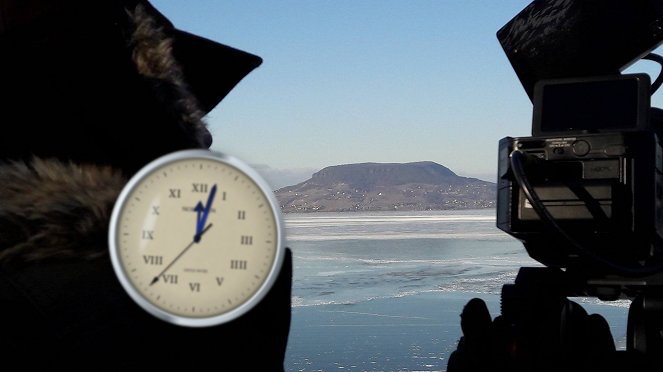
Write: 12:02:37
